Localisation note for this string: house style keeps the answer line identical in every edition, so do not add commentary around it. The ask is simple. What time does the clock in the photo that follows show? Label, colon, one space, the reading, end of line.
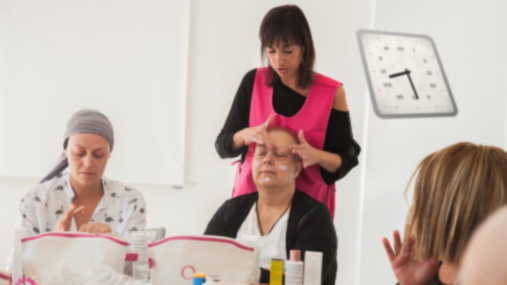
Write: 8:29
